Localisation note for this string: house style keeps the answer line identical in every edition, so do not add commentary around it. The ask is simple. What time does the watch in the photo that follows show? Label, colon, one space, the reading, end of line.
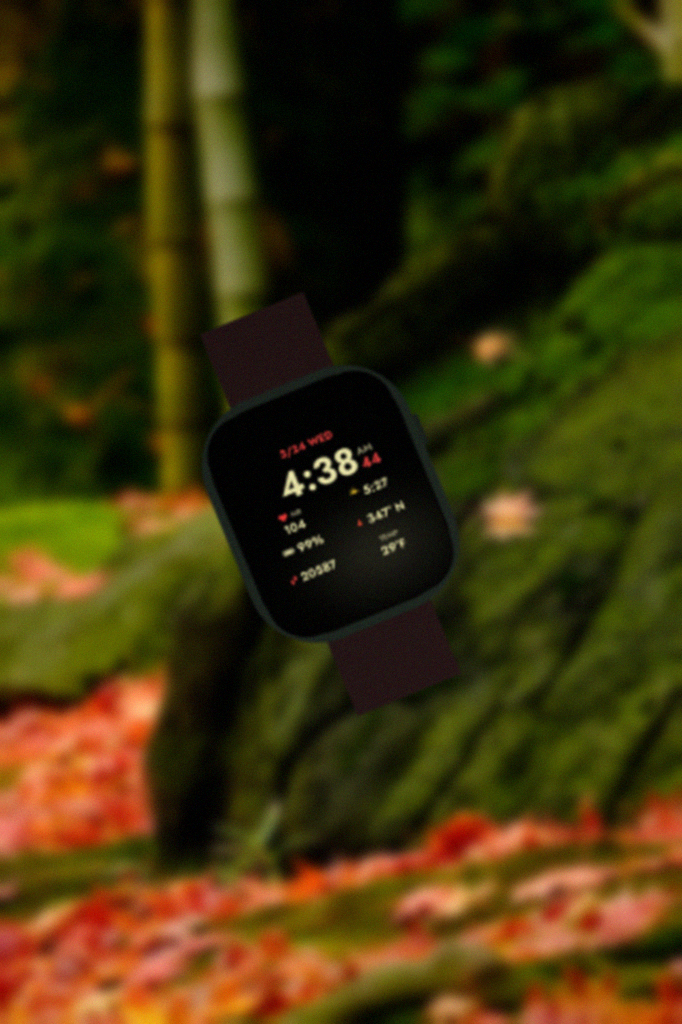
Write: 4:38
